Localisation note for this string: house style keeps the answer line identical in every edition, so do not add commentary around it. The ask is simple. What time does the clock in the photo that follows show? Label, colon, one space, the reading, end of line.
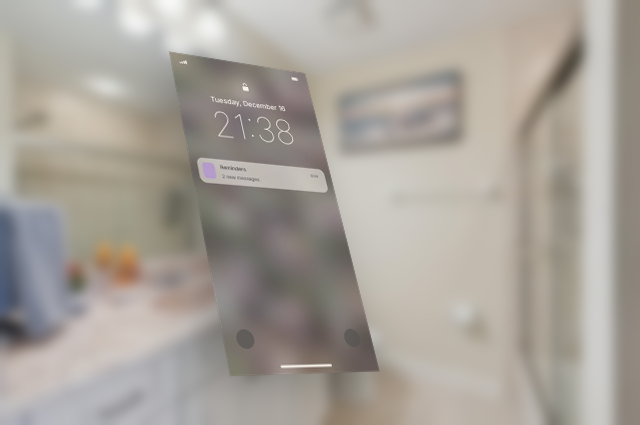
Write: 21:38
